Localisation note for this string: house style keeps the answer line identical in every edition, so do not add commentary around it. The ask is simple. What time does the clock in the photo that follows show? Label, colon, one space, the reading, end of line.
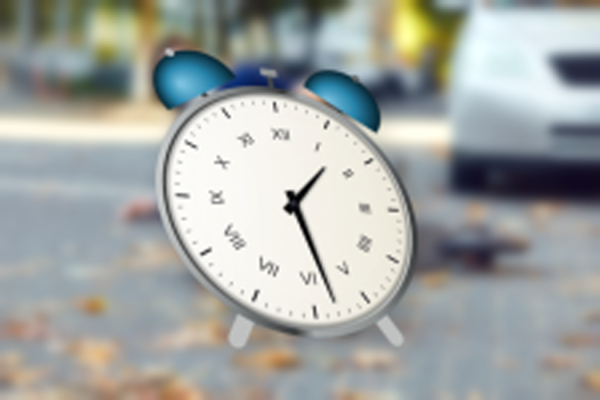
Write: 1:28
